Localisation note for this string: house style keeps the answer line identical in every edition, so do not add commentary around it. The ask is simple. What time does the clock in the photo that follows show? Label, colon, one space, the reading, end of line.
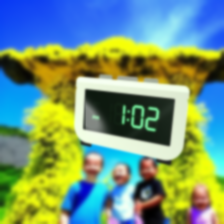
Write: 1:02
